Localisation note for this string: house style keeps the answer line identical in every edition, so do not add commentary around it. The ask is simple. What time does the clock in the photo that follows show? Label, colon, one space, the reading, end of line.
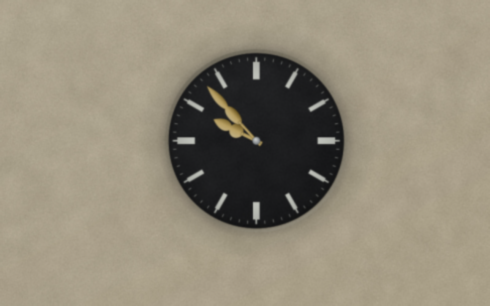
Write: 9:53
